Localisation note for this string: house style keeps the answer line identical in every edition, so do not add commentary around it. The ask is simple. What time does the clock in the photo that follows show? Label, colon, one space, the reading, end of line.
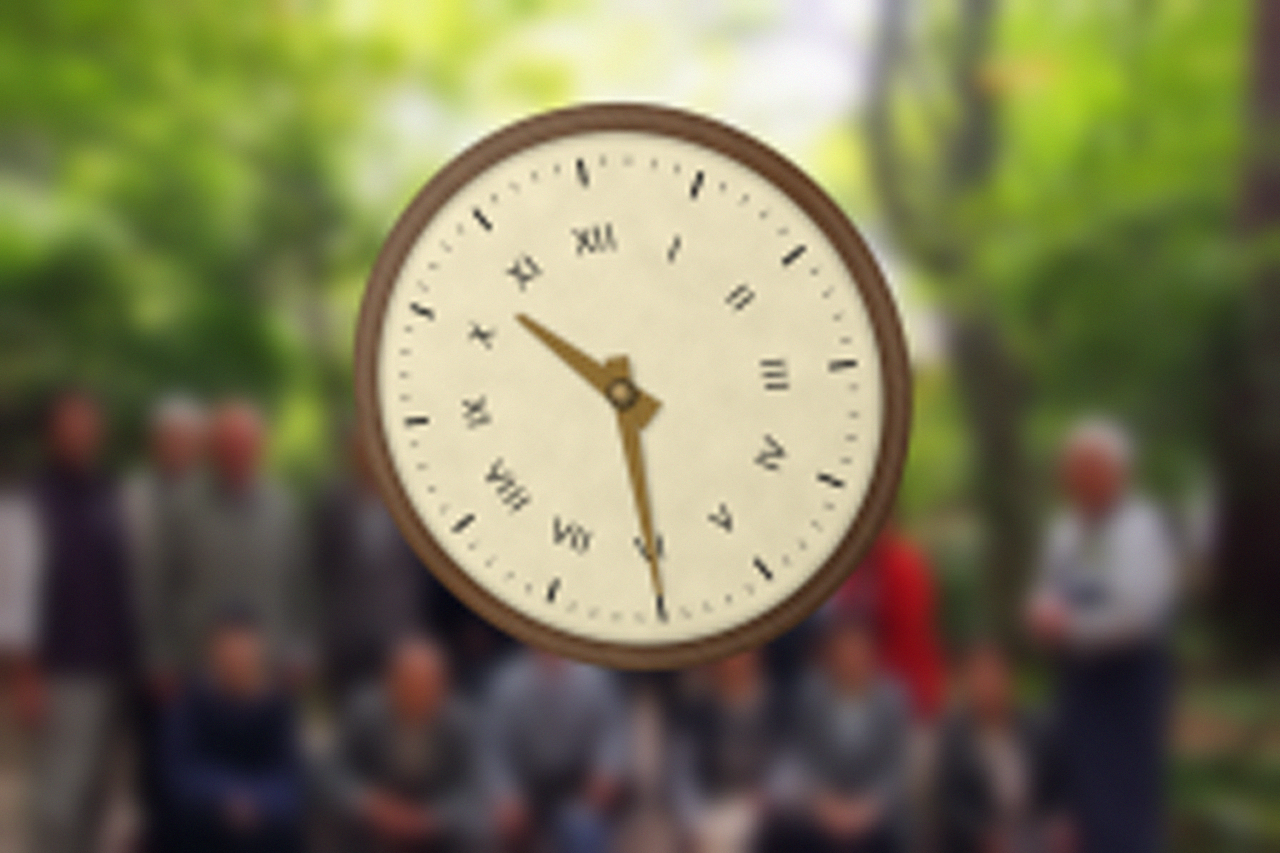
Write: 10:30
